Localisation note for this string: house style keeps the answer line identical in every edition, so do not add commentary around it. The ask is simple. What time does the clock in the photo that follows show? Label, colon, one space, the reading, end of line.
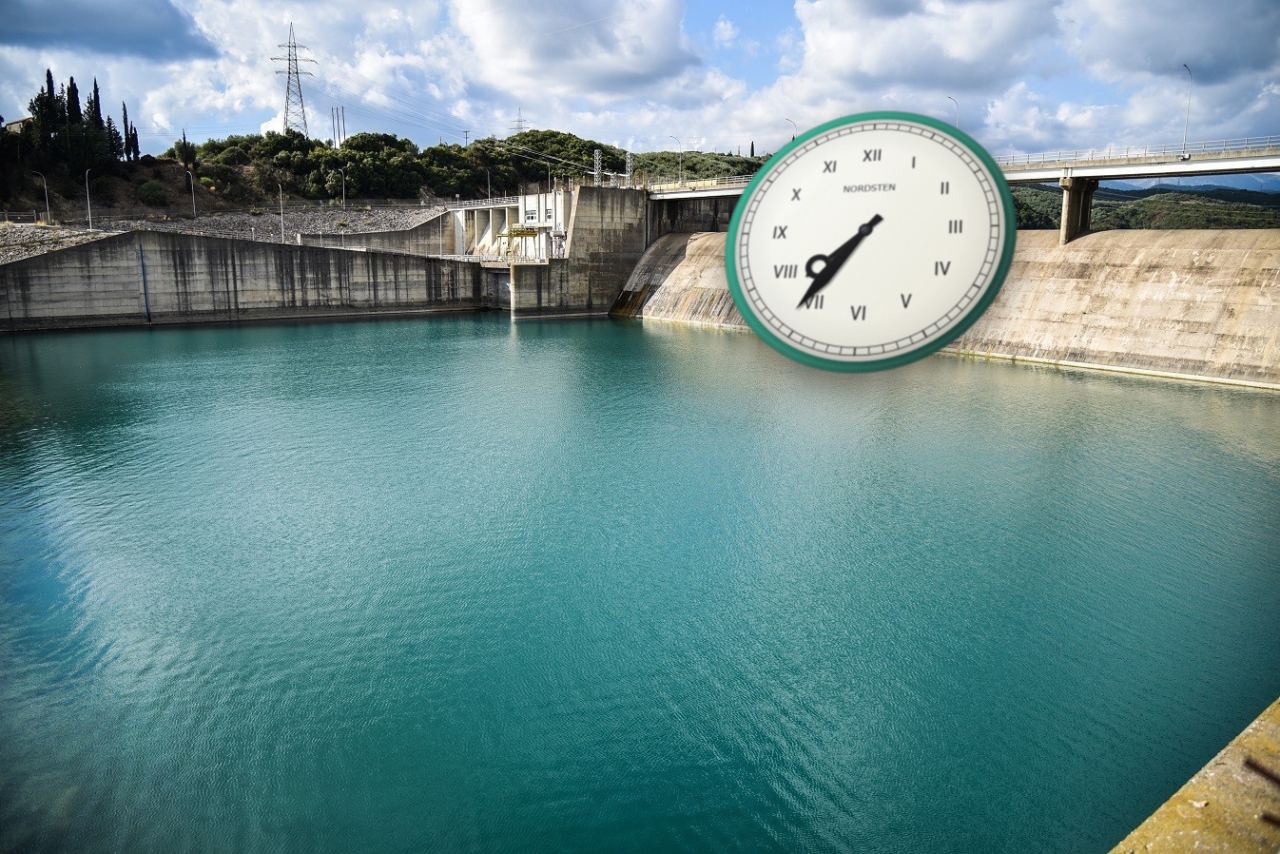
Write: 7:36
